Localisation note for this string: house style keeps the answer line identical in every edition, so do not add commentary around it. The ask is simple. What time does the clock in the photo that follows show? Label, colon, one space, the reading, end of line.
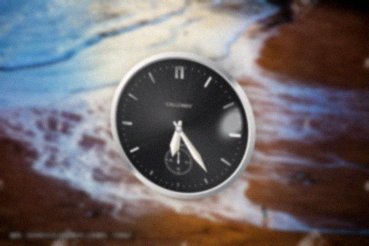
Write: 6:24
